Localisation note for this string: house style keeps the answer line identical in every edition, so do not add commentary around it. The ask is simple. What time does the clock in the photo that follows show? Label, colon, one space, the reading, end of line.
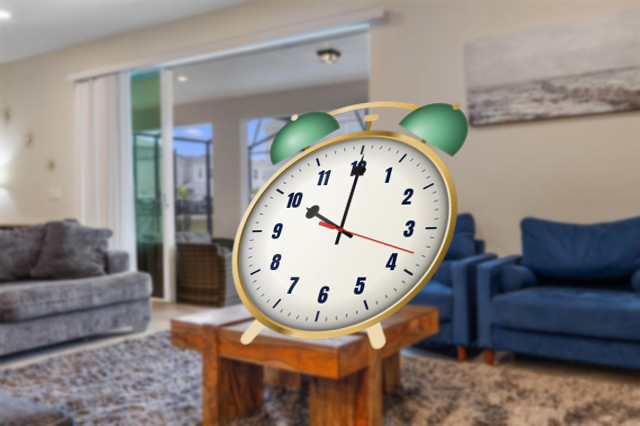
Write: 10:00:18
